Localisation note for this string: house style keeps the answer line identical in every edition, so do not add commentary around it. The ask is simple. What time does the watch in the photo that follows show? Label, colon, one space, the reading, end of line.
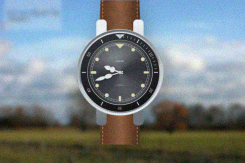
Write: 9:42
